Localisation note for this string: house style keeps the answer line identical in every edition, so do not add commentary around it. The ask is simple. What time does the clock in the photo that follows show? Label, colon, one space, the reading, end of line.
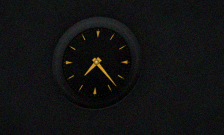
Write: 7:23
